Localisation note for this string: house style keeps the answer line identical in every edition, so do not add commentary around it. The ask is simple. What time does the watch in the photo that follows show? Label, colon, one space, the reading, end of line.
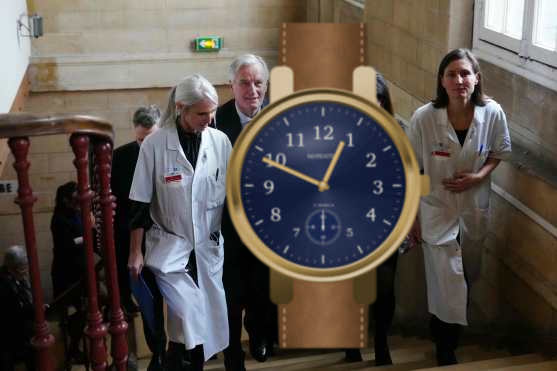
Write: 12:49
